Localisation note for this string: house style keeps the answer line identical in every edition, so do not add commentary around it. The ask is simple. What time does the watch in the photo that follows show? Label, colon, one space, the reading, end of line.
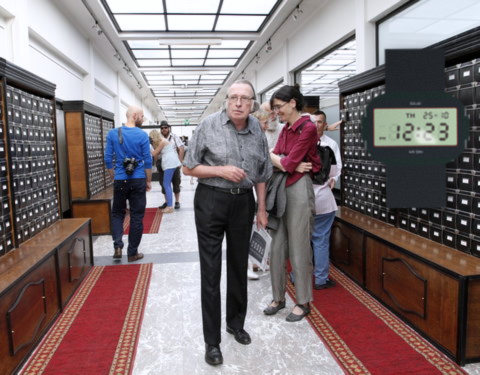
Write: 12:23
